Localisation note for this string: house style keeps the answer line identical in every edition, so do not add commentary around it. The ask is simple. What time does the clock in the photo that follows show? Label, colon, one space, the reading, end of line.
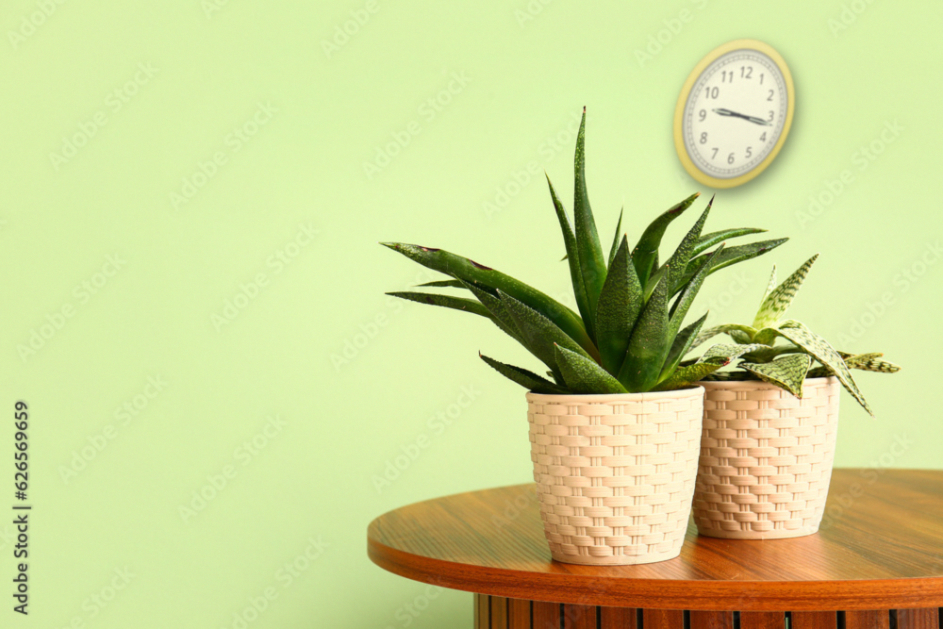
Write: 9:17
